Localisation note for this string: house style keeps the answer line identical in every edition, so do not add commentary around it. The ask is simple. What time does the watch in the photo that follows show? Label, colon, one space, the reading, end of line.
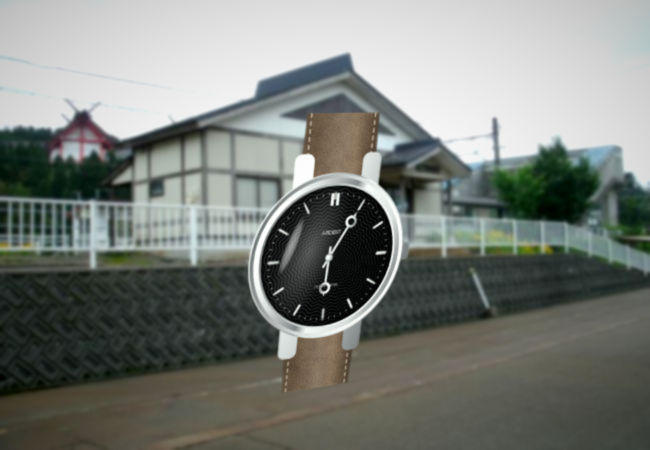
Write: 6:05
